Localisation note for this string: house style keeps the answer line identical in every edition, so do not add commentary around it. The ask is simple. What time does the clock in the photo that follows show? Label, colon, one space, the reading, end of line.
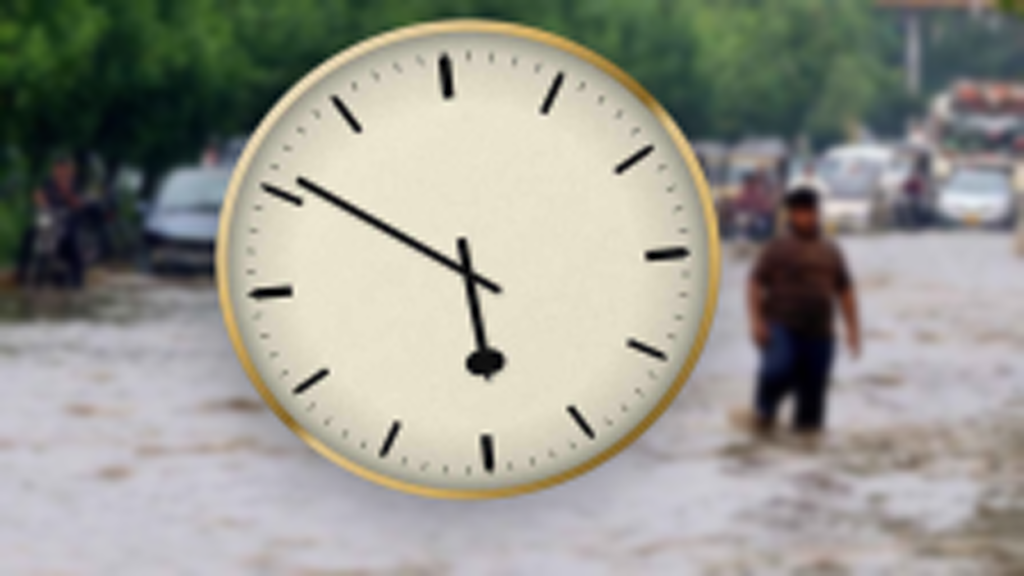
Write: 5:51
